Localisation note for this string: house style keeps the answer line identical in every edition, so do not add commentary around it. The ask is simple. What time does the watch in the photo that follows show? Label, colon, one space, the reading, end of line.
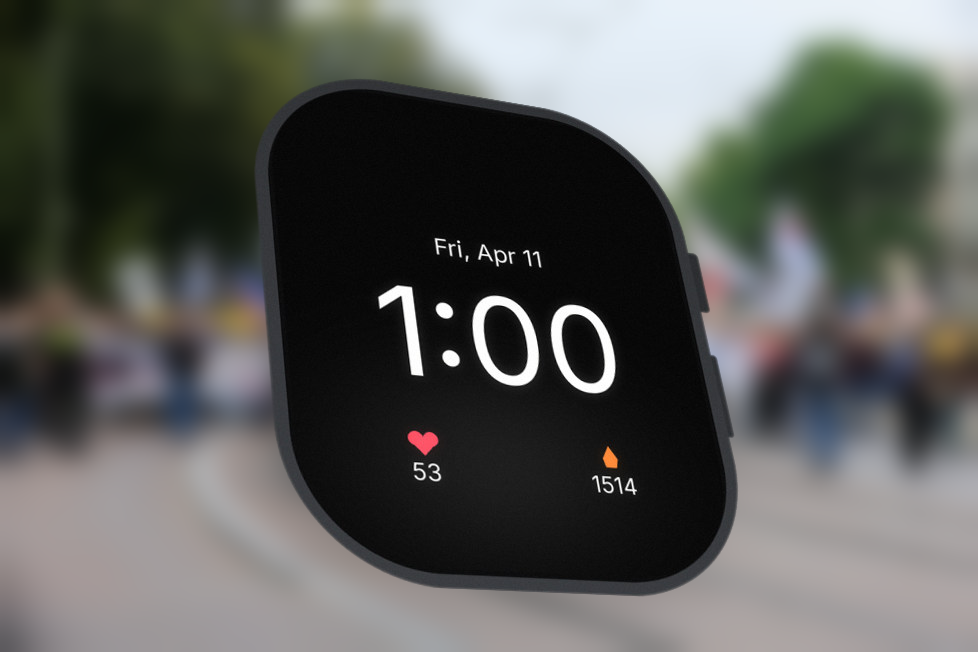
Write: 1:00
